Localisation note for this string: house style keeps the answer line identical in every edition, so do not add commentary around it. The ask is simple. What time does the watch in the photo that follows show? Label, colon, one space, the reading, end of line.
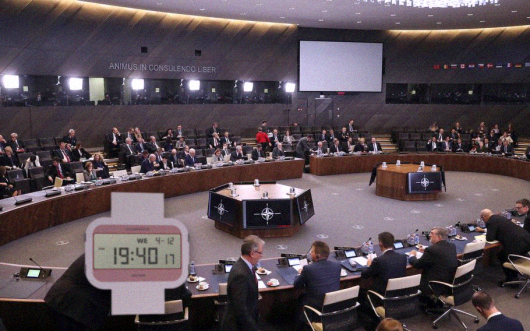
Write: 19:40:17
